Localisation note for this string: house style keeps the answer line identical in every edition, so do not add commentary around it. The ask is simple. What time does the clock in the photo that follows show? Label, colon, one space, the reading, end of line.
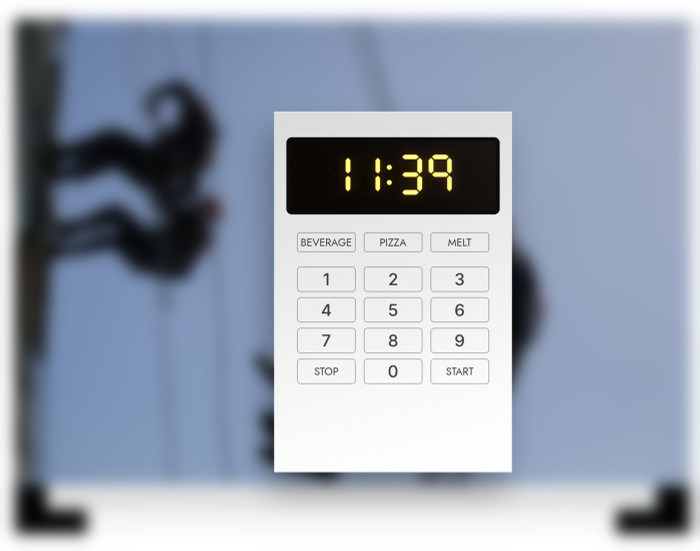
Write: 11:39
